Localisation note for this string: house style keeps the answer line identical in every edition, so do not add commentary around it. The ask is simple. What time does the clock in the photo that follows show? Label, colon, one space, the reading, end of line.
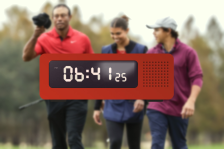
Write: 6:41:25
